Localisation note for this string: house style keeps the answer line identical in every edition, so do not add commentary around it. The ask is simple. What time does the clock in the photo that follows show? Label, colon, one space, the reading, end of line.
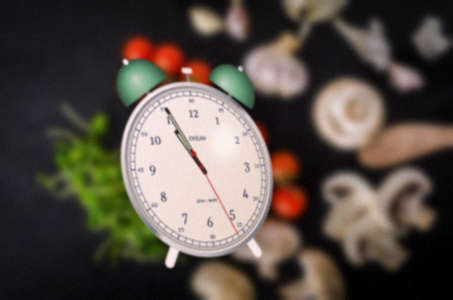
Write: 10:55:26
